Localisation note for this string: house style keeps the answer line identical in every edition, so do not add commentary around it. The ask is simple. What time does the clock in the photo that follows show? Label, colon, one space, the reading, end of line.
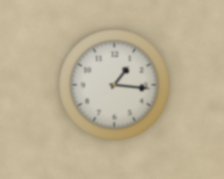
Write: 1:16
